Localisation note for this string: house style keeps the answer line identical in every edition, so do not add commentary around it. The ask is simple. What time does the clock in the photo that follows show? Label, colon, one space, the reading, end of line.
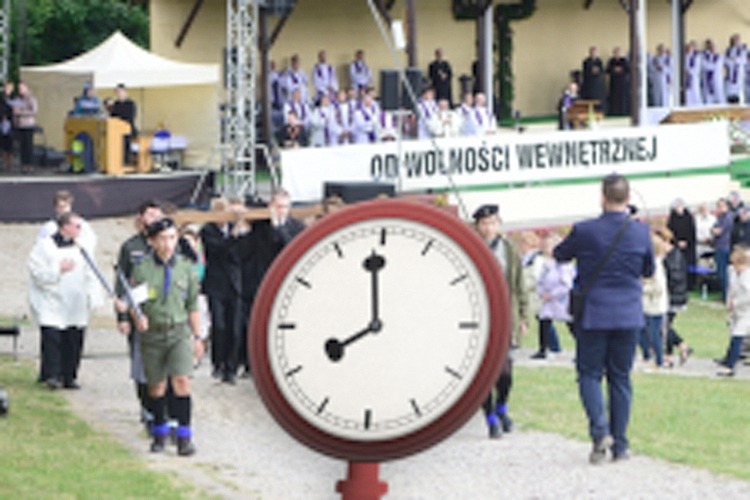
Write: 7:59
